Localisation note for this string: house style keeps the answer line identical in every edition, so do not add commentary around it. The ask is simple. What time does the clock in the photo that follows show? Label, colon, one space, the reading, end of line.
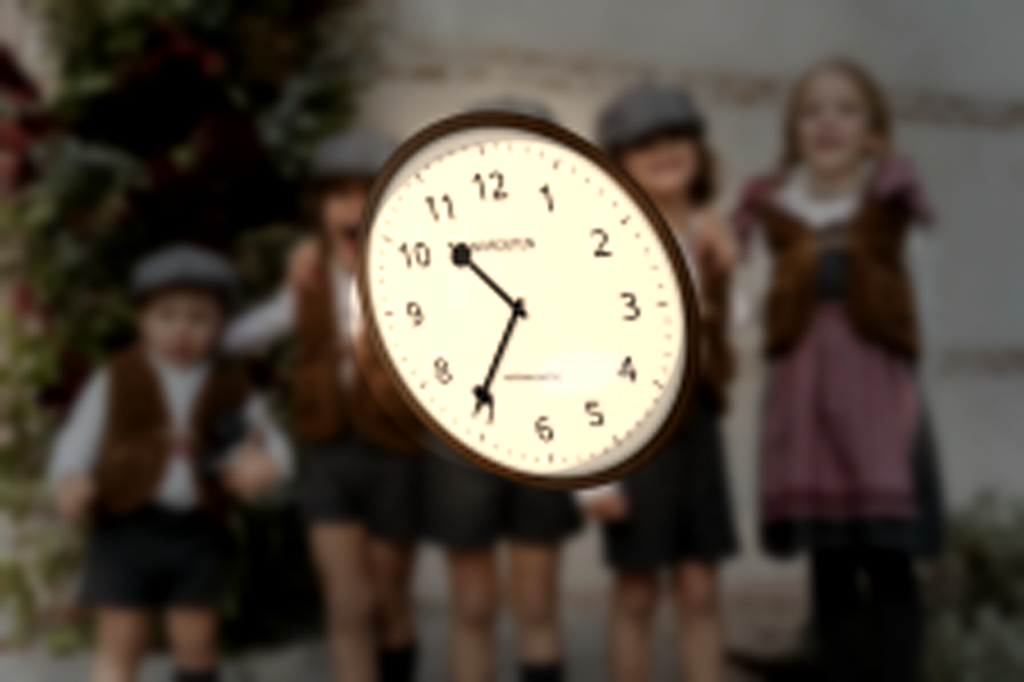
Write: 10:36
